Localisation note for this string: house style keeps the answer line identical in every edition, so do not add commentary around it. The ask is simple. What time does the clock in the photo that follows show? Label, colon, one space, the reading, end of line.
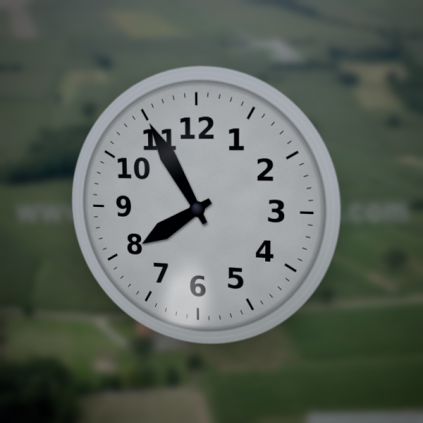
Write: 7:55
